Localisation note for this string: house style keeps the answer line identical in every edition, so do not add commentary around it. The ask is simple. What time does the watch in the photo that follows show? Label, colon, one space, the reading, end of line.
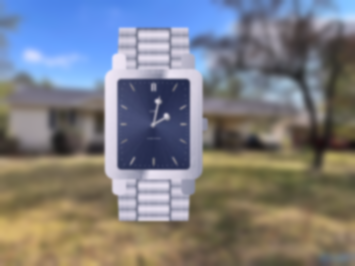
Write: 2:02
